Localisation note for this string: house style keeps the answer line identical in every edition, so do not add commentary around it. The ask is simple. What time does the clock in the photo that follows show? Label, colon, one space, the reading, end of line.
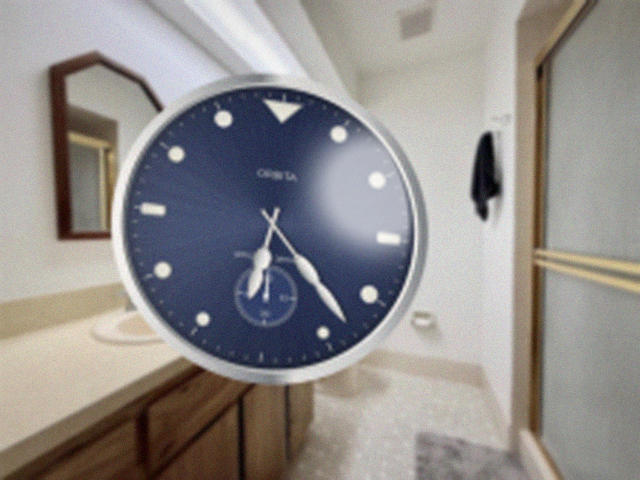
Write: 6:23
